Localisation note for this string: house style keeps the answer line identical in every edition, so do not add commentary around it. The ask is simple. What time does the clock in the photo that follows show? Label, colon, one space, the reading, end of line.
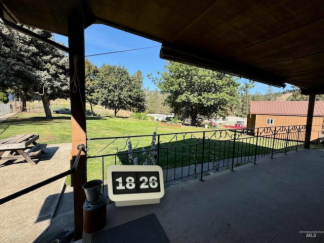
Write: 18:26
